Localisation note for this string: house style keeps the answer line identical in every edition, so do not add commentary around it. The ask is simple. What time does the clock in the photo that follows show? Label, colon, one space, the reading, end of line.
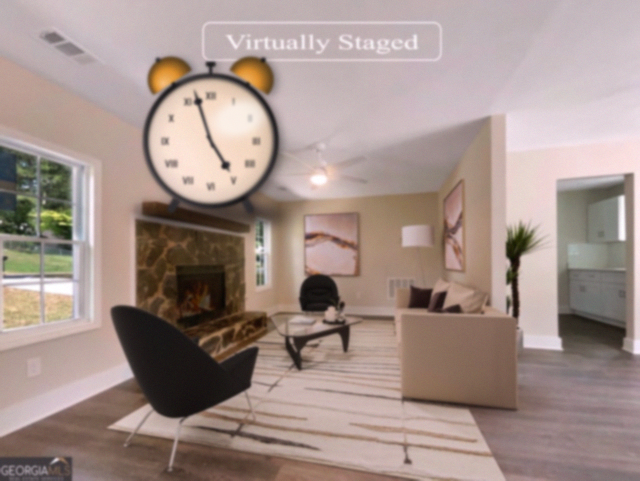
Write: 4:57
